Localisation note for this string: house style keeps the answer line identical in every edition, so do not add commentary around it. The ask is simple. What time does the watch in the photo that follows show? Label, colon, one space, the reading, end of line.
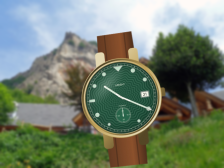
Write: 10:20
